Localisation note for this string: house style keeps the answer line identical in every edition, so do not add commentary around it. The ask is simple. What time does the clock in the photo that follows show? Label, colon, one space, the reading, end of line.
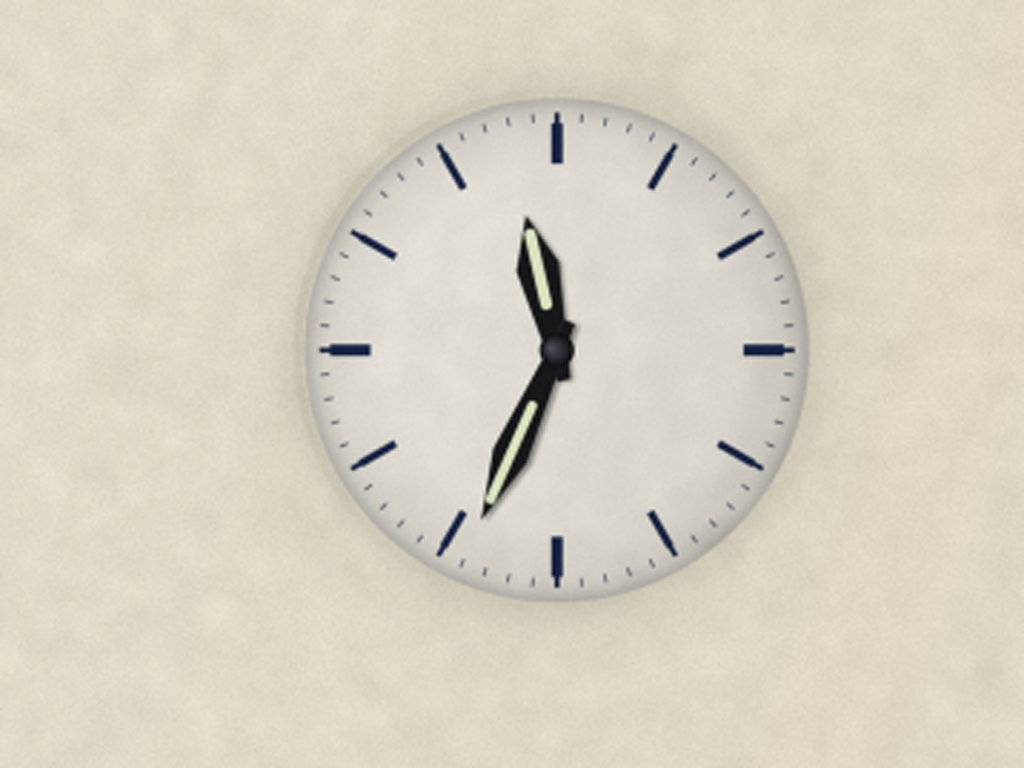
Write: 11:34
